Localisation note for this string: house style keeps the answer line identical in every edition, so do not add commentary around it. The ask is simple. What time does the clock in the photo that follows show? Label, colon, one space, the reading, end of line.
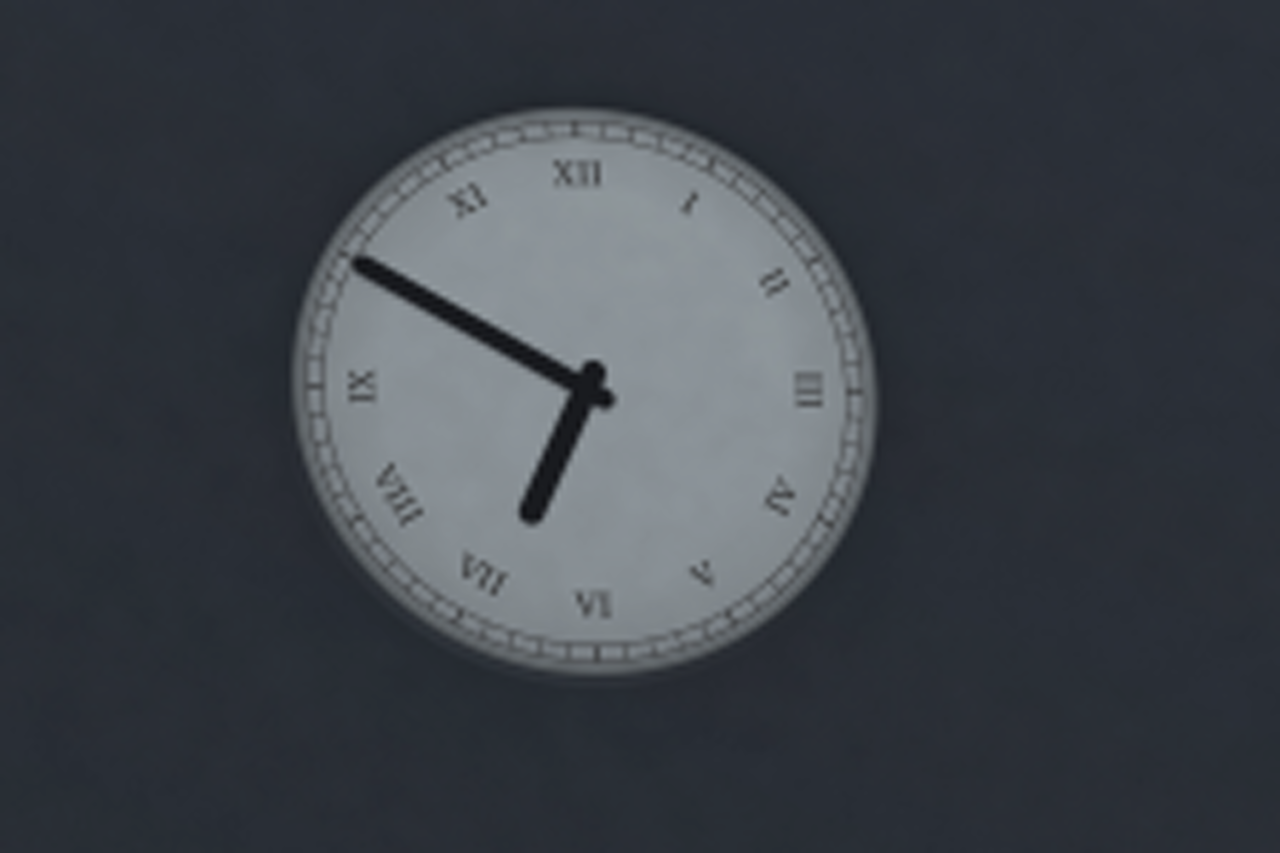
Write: 6:50
